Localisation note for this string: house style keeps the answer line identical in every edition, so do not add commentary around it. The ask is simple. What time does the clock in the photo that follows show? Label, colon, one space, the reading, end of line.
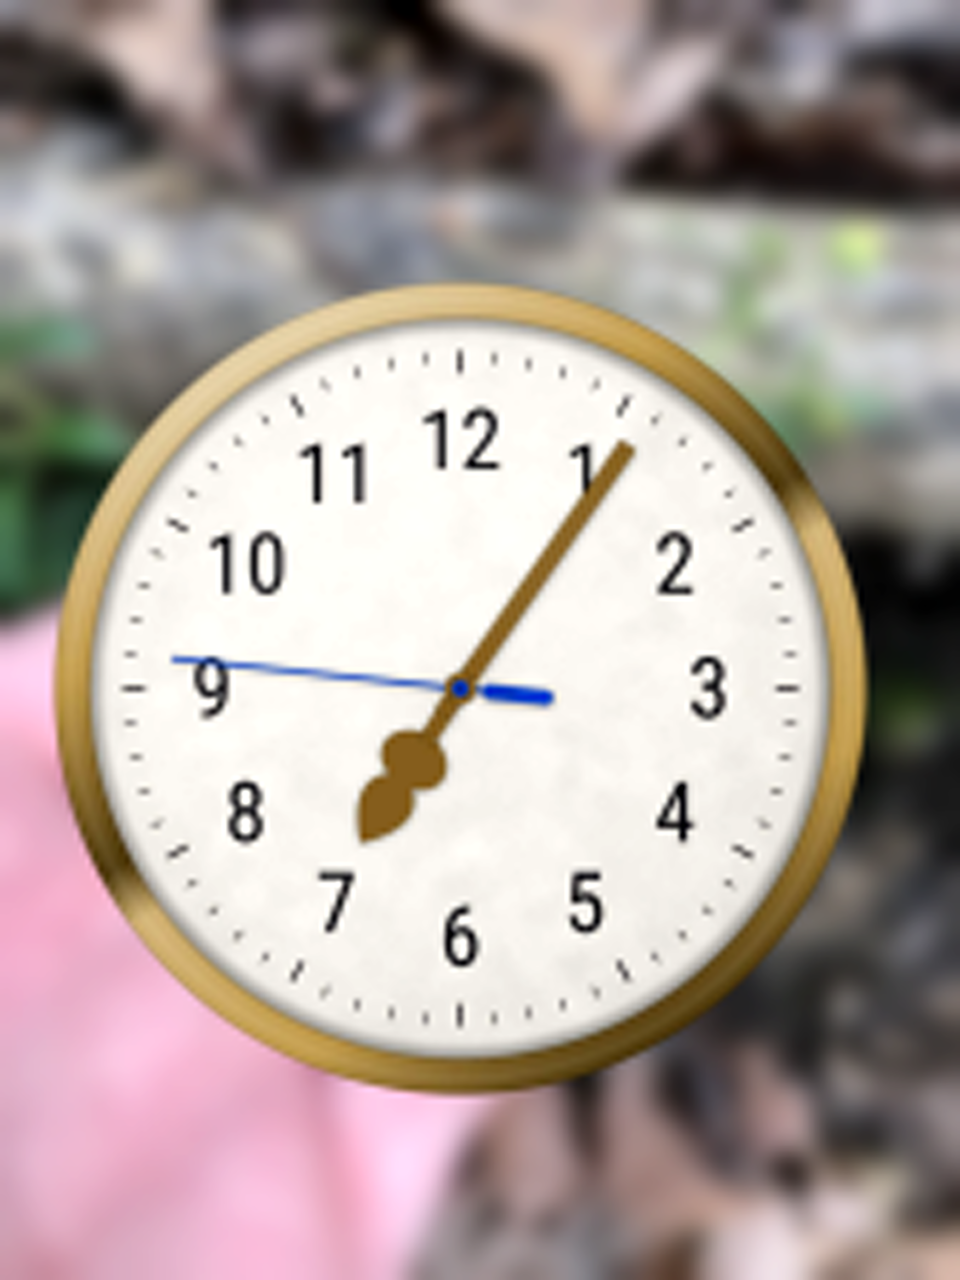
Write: 7:05:46
